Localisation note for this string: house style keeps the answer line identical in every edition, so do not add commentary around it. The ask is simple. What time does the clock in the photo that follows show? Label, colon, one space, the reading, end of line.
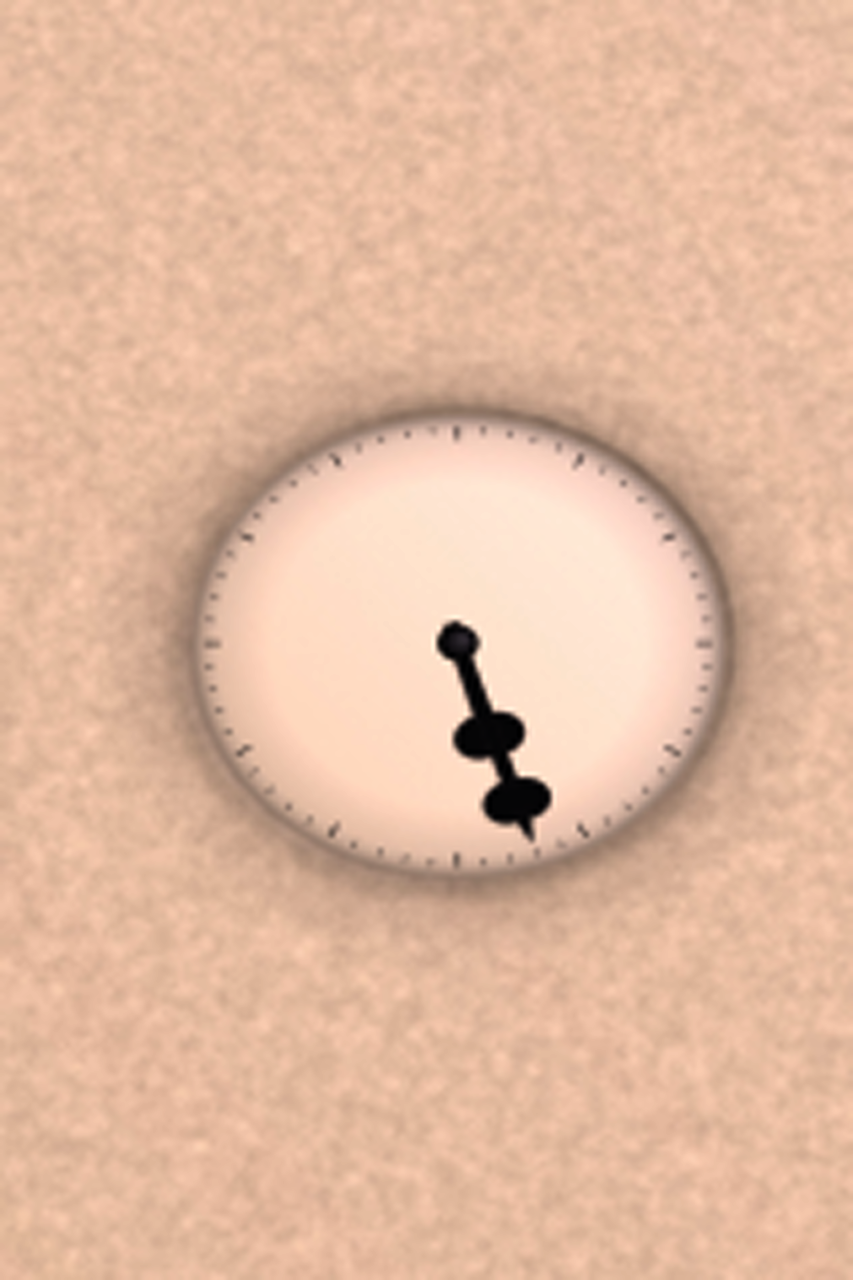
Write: 5:27
